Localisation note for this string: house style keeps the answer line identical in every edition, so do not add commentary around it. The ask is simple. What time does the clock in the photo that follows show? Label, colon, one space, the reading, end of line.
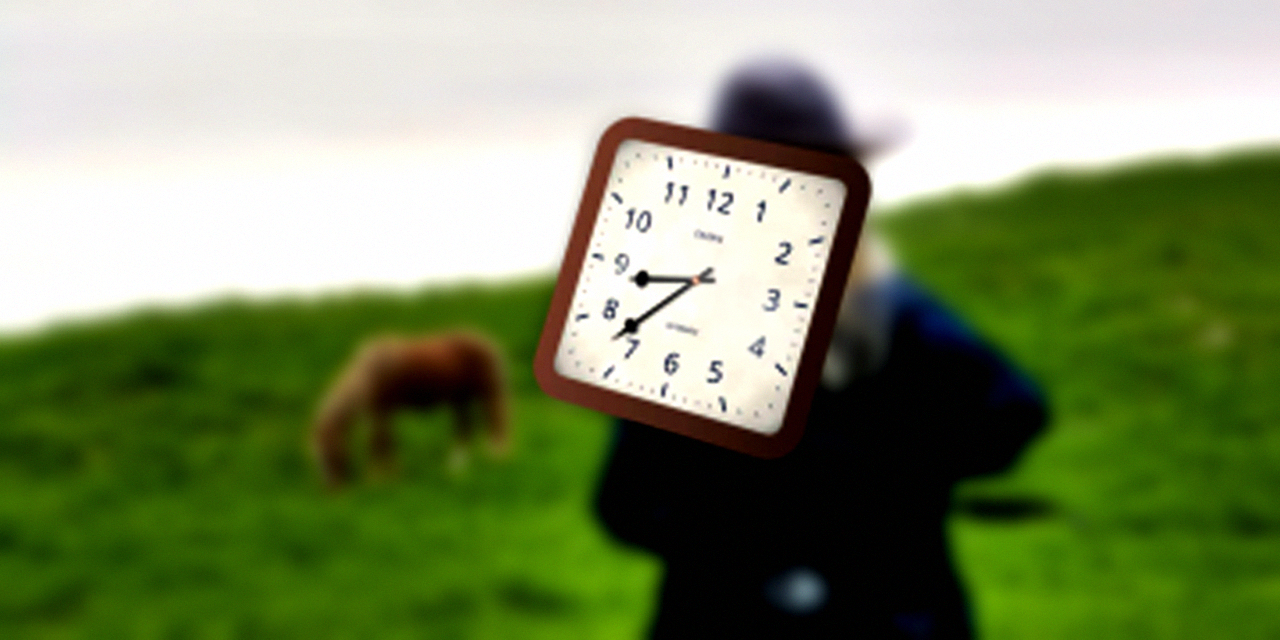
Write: 8:37
